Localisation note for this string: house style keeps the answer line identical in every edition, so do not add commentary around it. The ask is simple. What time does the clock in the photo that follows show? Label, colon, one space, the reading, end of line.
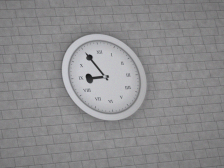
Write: 8:55
